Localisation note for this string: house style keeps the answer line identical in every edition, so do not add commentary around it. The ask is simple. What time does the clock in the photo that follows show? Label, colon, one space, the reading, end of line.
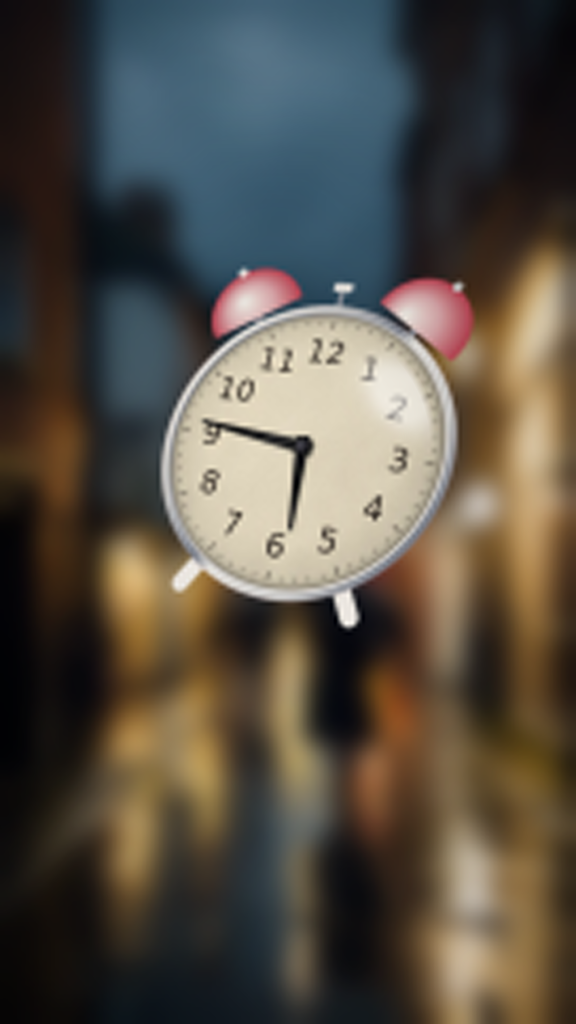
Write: 5:46
